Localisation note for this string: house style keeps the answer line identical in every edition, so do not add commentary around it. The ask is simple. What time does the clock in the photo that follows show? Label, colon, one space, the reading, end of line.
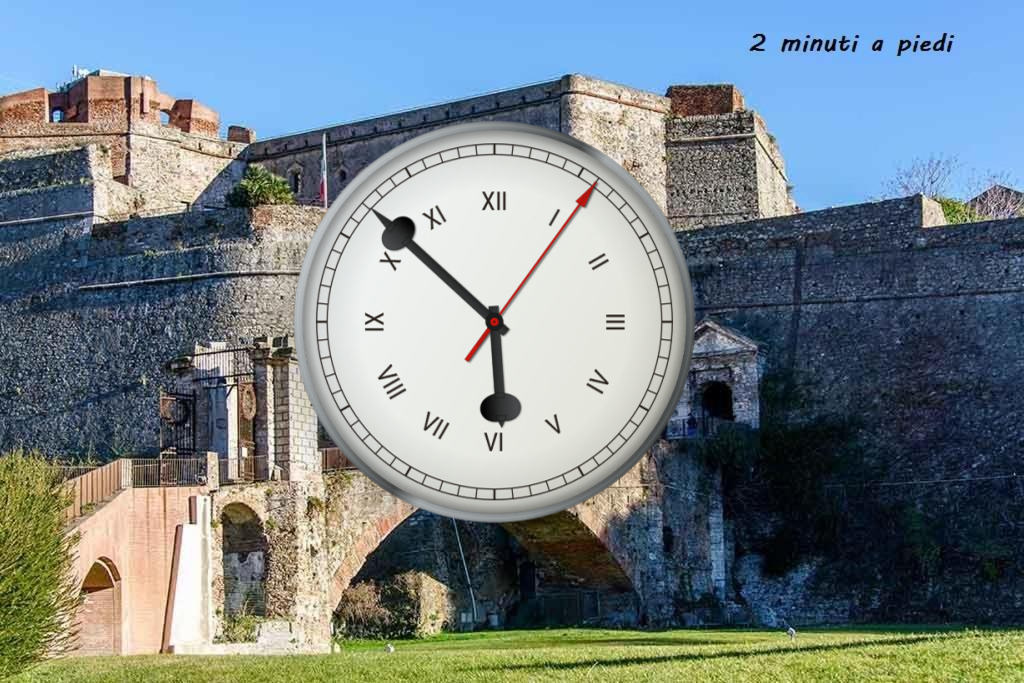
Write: 5:52:06
